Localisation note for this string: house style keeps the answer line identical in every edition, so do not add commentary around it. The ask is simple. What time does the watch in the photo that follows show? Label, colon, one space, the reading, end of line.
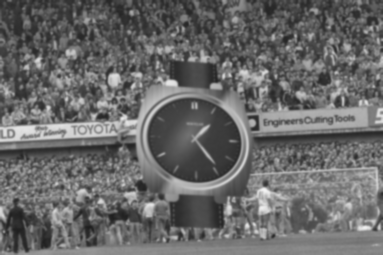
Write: 1:24
